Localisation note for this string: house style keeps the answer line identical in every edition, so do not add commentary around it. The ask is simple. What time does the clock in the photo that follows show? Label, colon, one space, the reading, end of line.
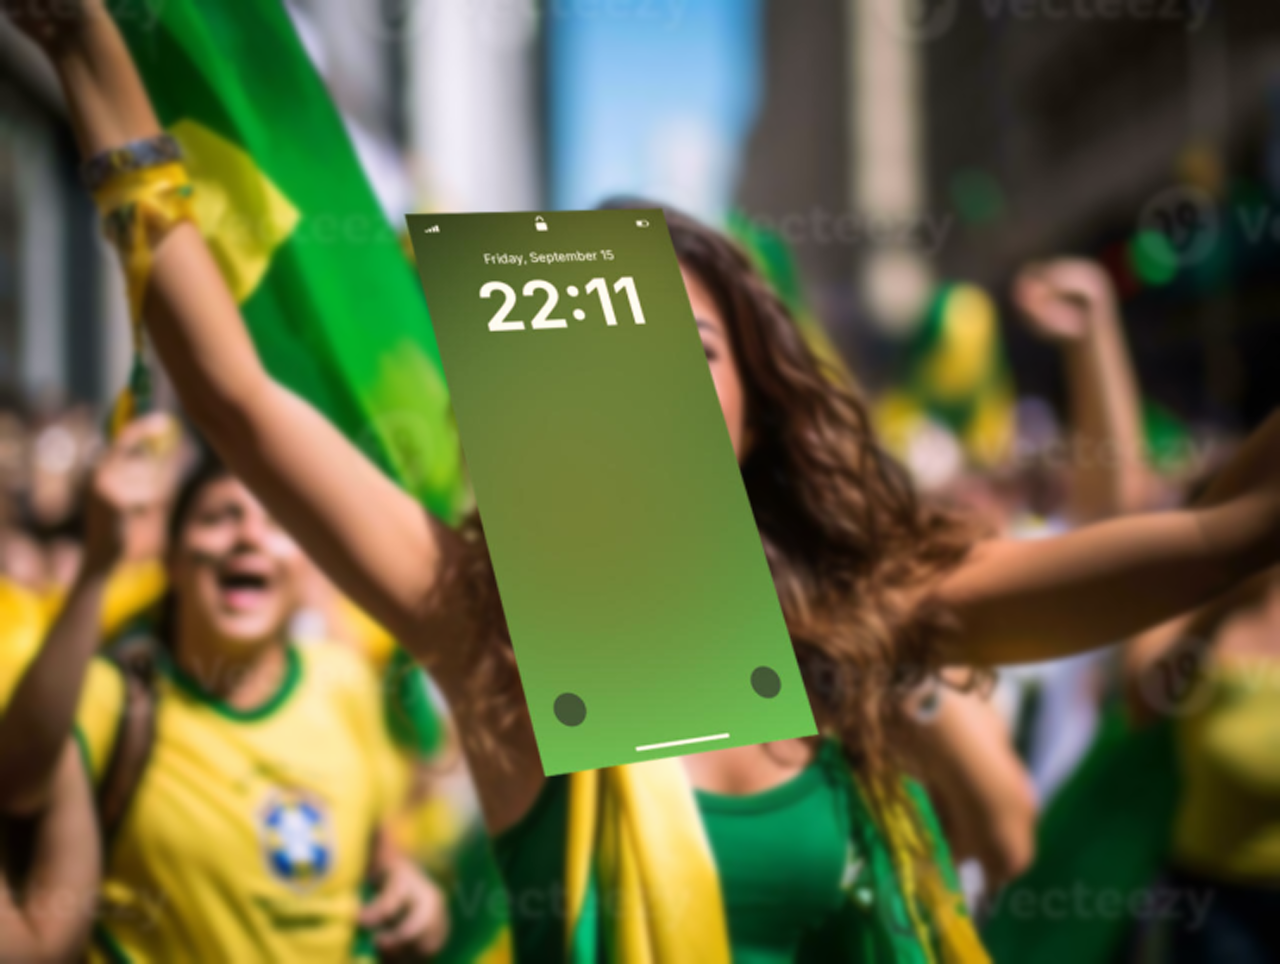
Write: 22:11
